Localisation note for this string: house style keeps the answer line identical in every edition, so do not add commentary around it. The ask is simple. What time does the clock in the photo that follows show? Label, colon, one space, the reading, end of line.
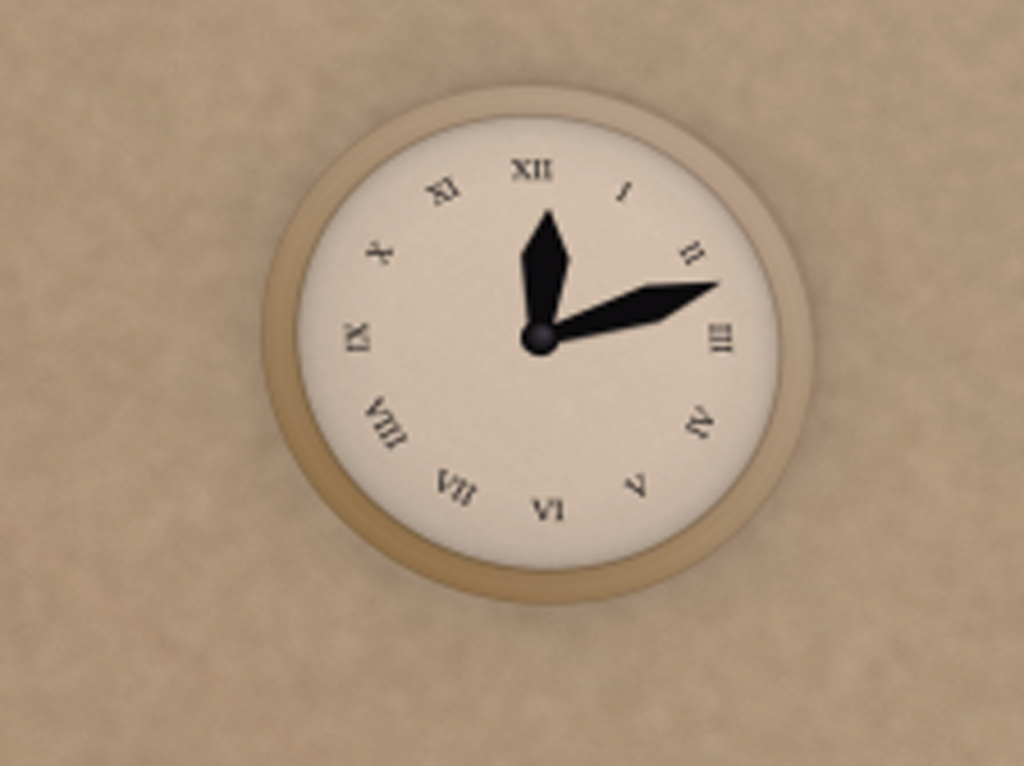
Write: 12:12
